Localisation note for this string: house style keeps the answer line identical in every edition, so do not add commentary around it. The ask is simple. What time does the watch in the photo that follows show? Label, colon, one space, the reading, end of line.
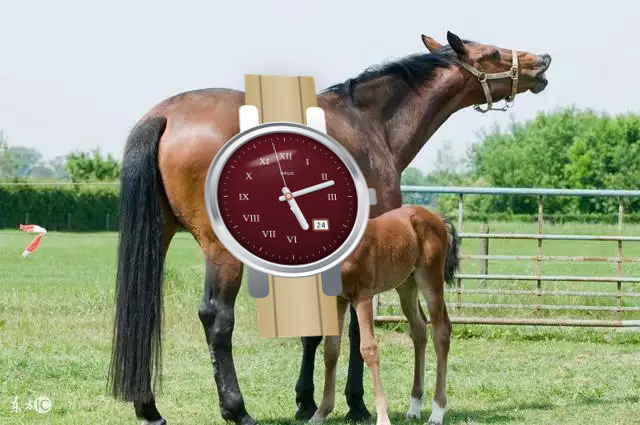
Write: 5:11:58
